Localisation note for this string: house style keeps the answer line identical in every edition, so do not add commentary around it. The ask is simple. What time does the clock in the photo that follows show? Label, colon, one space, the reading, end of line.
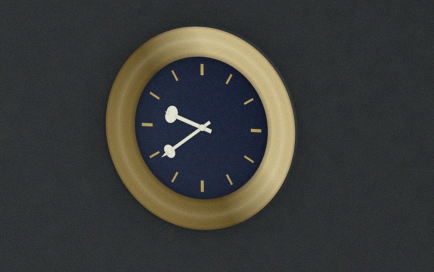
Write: 9:39
